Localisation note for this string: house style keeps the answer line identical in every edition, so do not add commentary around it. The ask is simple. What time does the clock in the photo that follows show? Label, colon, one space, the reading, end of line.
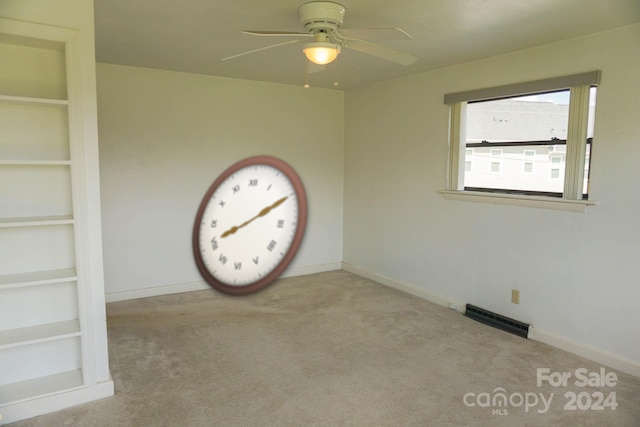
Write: 8:10
